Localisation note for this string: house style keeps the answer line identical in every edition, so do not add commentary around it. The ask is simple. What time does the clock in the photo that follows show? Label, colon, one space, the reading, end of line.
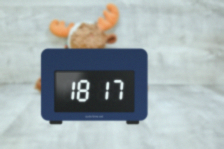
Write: 18:17
